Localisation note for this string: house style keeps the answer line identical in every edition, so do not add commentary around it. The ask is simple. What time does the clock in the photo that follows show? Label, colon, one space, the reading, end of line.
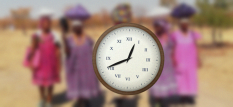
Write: 12:41
